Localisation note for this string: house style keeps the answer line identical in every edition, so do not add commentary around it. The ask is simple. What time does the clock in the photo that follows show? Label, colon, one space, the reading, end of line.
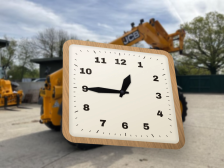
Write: 12:45
